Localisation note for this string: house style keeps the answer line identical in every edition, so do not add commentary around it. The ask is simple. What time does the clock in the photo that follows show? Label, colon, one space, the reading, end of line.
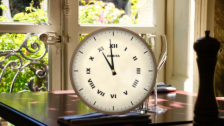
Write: 10:59
